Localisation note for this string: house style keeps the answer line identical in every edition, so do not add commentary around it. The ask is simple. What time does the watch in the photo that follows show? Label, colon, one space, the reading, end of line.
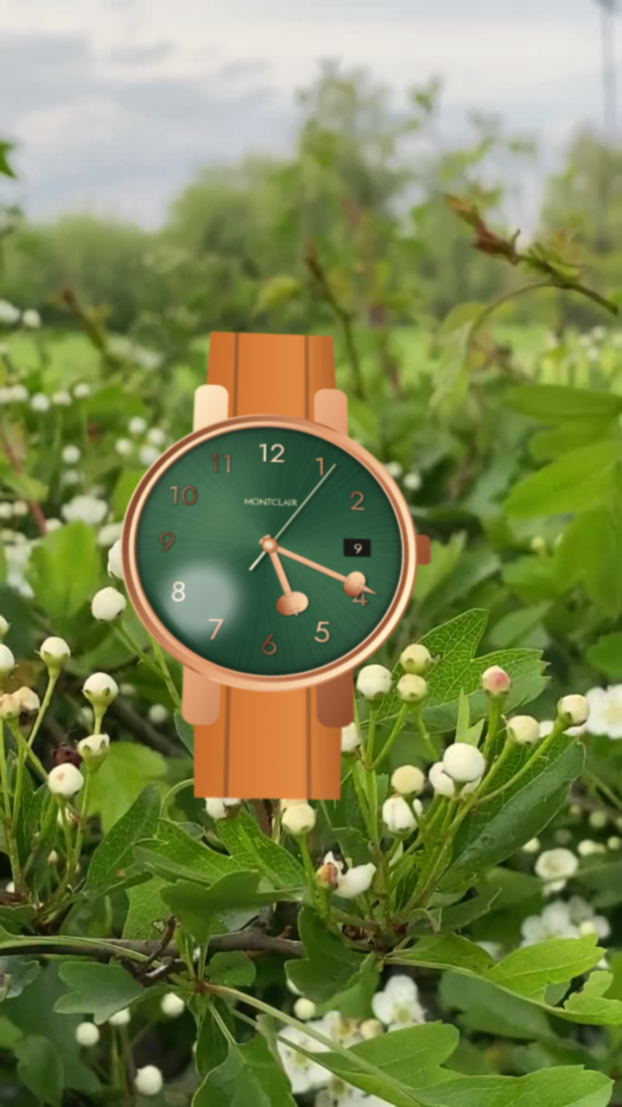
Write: 5:19:06
